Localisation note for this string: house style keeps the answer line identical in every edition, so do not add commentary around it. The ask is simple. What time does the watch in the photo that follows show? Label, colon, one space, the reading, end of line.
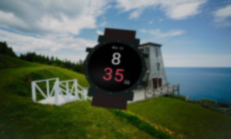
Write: 8:35
